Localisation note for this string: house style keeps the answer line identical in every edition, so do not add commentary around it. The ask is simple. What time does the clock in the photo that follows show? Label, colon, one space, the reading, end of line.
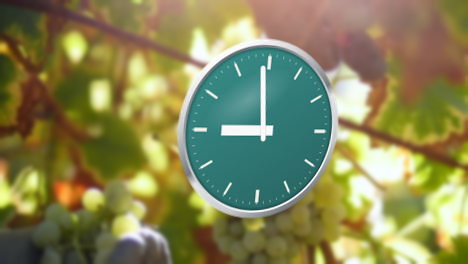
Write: 8:59
